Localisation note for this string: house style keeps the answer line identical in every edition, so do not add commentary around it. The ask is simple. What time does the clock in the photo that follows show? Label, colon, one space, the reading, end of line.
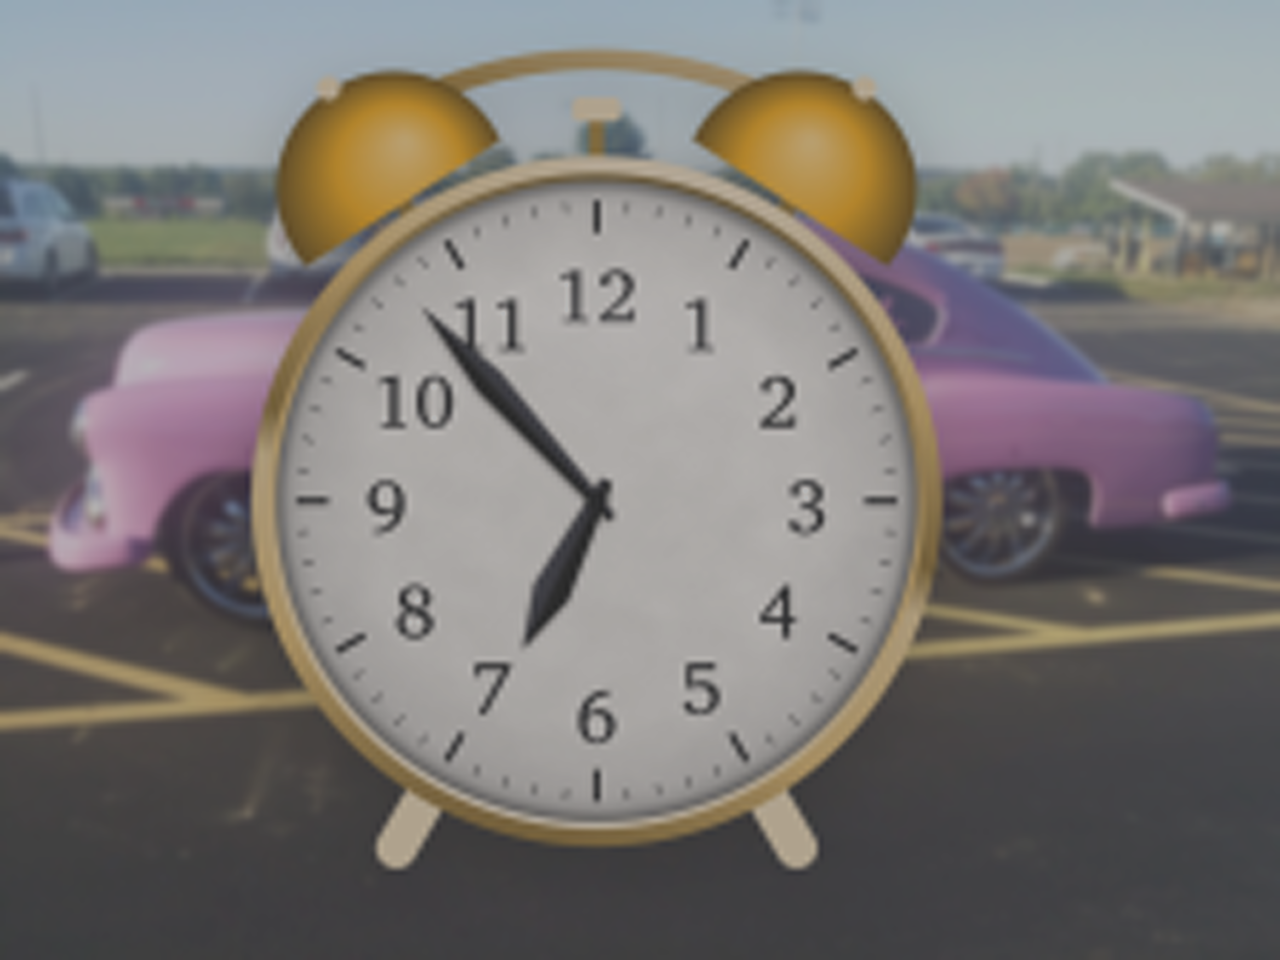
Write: 6:53
